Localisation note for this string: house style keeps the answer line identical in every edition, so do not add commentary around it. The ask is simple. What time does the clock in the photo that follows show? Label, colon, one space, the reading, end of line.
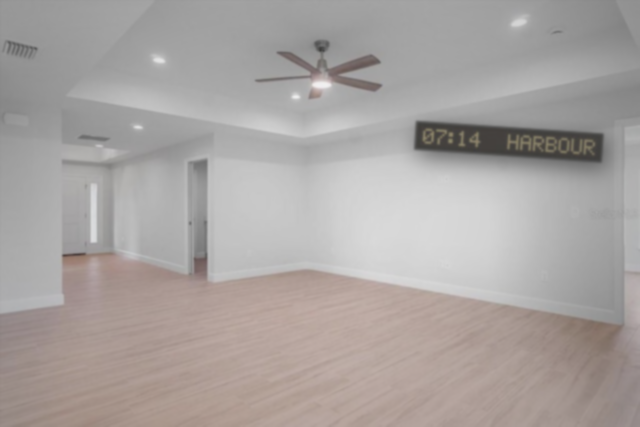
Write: 7:14
